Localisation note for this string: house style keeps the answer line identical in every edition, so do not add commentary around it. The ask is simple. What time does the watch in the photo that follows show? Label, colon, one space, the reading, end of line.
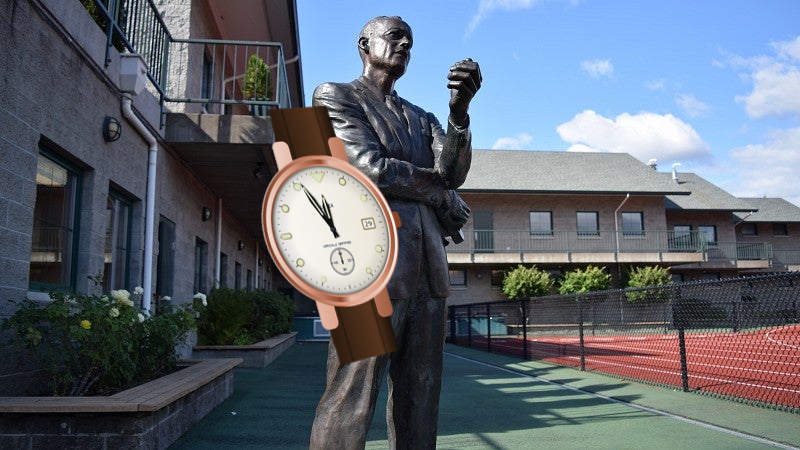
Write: 11:56
